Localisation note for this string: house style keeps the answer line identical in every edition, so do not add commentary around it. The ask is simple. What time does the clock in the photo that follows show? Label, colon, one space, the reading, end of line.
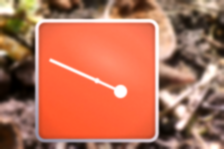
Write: 3:49
